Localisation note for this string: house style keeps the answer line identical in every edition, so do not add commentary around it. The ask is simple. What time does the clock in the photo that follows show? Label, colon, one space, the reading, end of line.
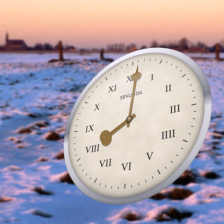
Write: 8:01
